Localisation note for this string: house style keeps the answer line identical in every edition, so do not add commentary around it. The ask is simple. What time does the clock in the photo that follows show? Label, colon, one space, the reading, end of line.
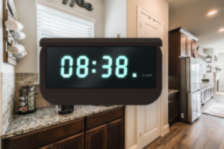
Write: 8:38
